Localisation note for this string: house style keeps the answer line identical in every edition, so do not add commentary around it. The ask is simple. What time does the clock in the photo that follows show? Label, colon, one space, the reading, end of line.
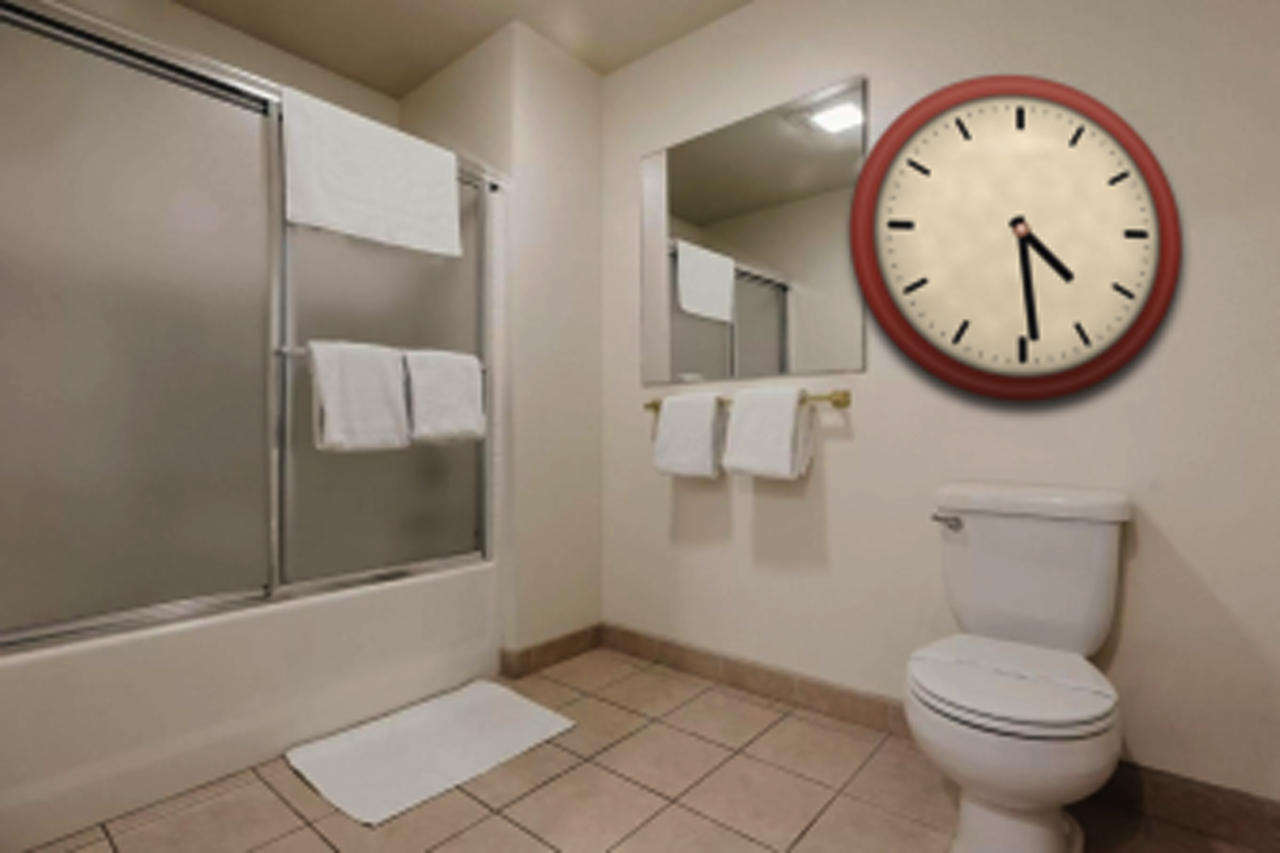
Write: 4:29
